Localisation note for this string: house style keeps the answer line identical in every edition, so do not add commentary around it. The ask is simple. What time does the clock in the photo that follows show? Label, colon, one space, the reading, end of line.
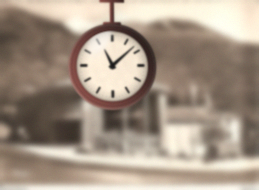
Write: 11:08
